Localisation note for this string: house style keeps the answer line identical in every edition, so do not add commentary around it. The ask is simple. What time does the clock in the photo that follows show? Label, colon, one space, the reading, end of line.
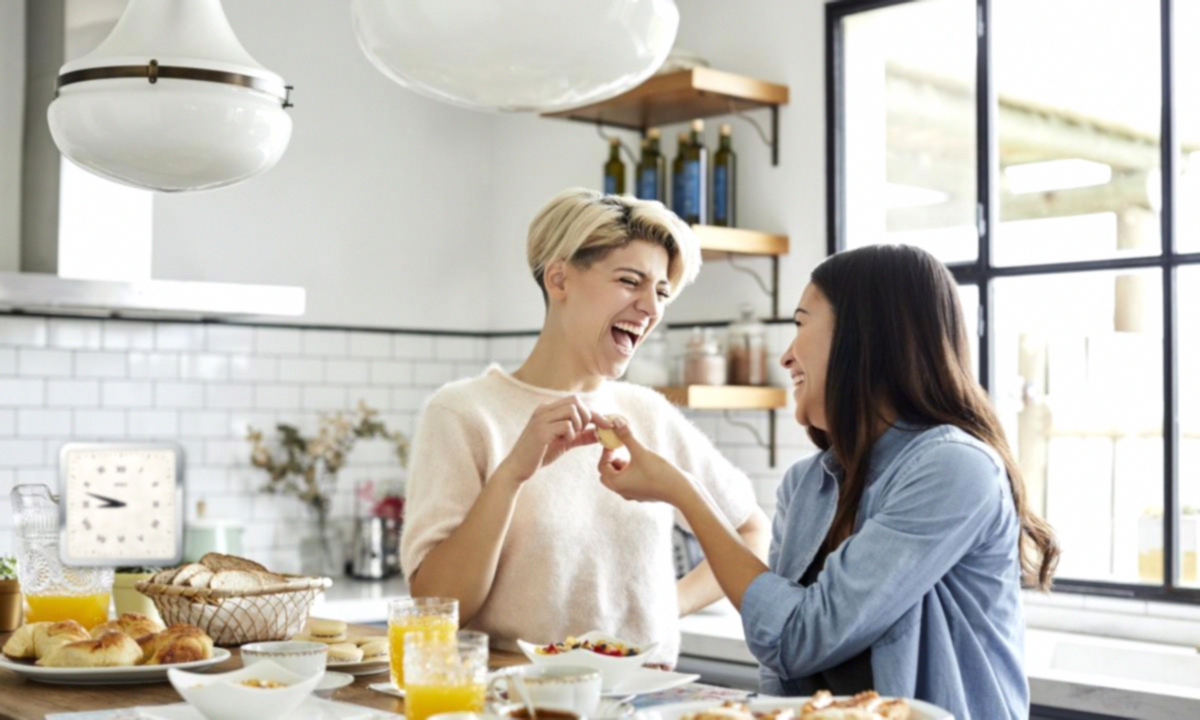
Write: 8:48
